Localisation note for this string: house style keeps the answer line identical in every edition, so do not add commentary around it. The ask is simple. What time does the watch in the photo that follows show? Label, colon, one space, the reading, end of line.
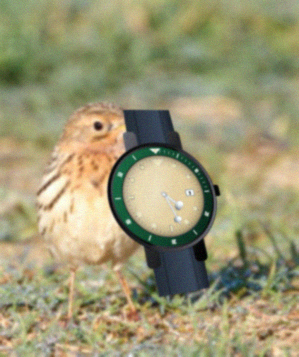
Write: 4:27
